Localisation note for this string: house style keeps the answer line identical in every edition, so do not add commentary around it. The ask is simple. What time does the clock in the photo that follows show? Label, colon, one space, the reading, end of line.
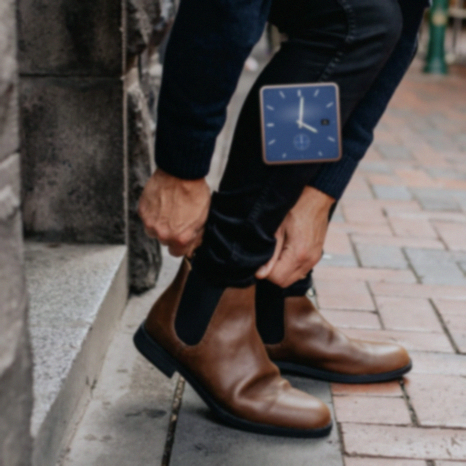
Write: 4:01
